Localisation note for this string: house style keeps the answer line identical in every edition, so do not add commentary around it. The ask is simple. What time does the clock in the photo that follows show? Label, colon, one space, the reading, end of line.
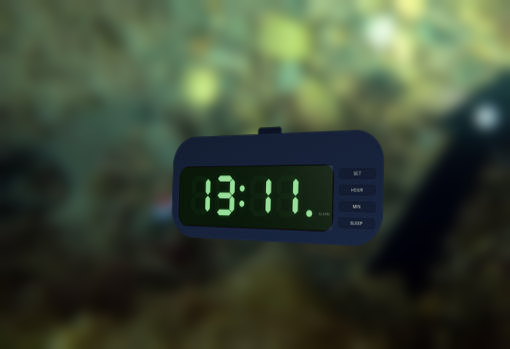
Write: 13:11
